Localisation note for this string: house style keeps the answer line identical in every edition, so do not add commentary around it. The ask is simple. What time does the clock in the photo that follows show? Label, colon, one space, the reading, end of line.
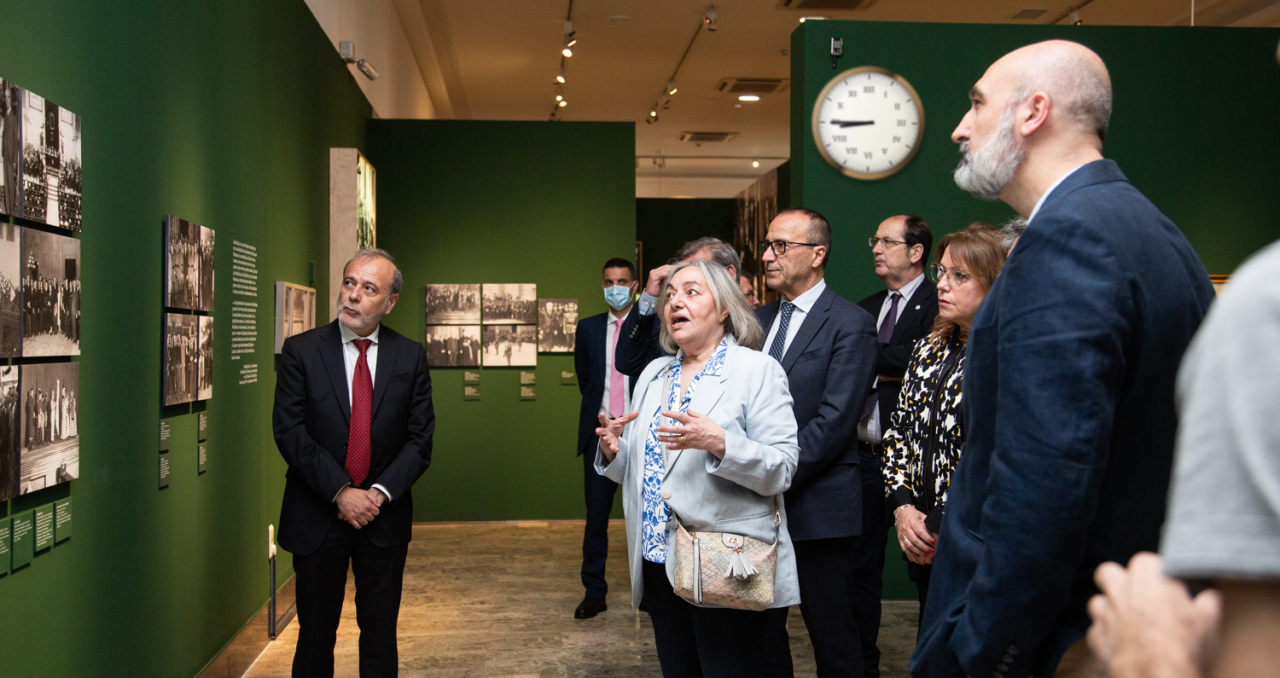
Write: 8:45
